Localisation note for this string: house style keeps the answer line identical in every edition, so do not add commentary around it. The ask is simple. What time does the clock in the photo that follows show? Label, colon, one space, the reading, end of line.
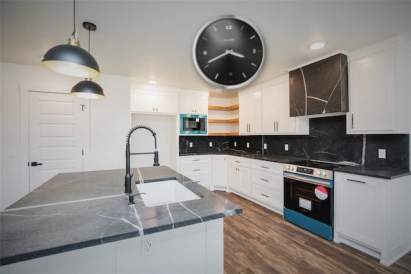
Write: 3:41
